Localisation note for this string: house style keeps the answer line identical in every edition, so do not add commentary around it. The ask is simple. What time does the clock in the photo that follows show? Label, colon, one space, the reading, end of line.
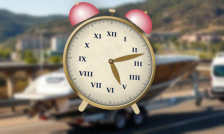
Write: 5:12
